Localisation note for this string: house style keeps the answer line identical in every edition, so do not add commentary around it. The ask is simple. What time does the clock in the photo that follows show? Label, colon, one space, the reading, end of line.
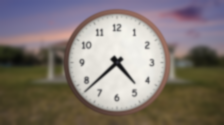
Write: 4:38
